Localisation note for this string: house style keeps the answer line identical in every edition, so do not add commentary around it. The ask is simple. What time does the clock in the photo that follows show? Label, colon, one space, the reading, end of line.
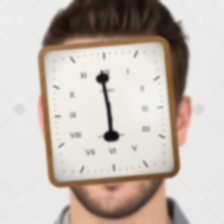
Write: 5:59
